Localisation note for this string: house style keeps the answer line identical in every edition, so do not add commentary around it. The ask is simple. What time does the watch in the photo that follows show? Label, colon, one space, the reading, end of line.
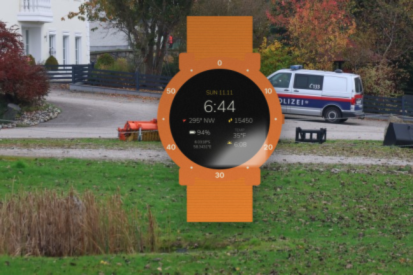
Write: 6:44
